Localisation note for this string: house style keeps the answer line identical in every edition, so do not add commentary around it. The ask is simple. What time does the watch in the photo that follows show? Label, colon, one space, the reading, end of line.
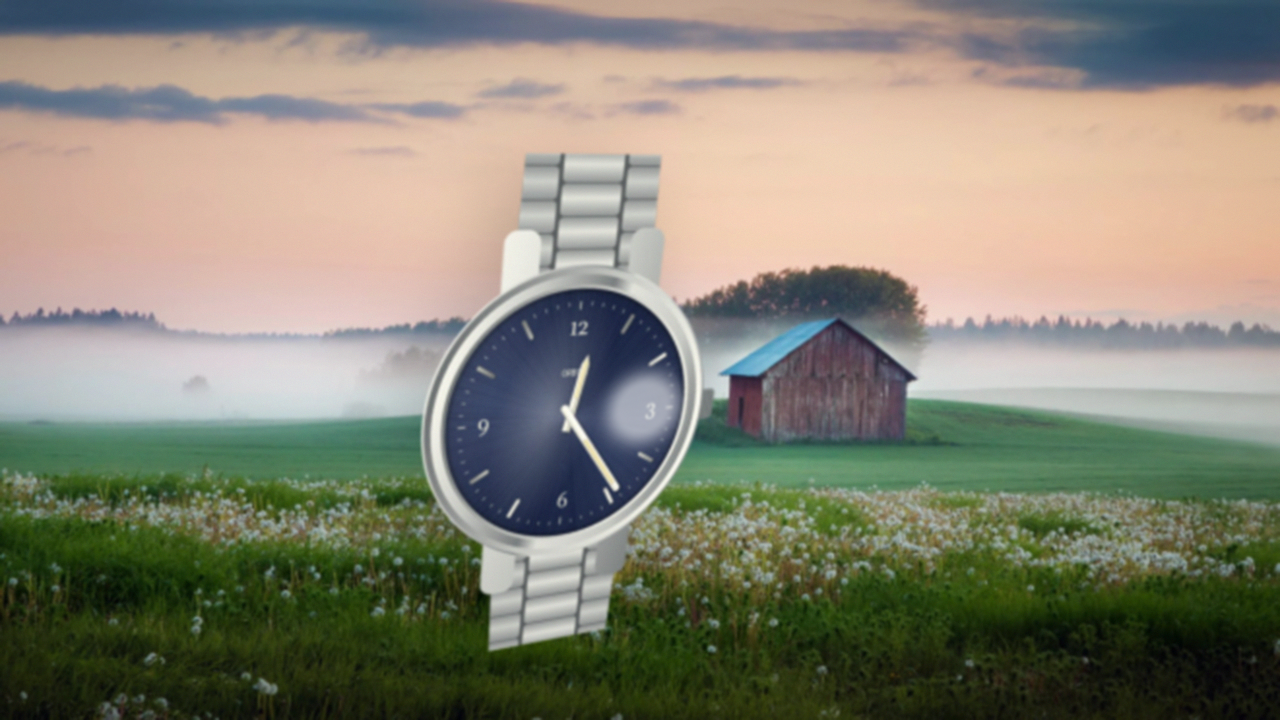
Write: 12:24
